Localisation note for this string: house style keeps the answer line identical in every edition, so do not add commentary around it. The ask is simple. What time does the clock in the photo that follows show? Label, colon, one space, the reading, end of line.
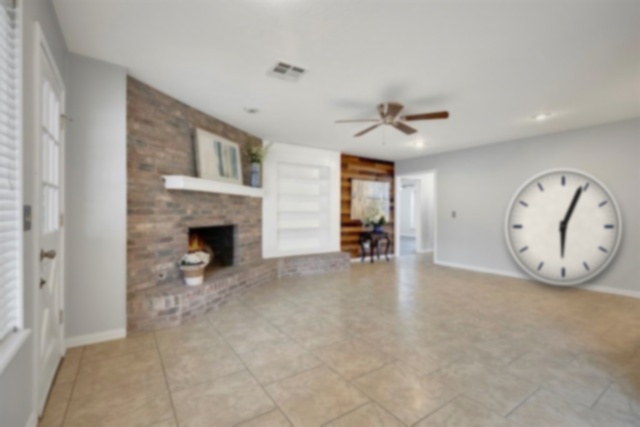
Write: 6:04
